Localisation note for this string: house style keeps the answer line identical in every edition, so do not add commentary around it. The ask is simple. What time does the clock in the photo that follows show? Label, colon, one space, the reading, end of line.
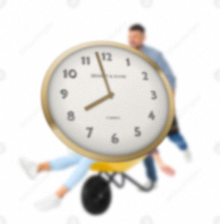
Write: 7:58
